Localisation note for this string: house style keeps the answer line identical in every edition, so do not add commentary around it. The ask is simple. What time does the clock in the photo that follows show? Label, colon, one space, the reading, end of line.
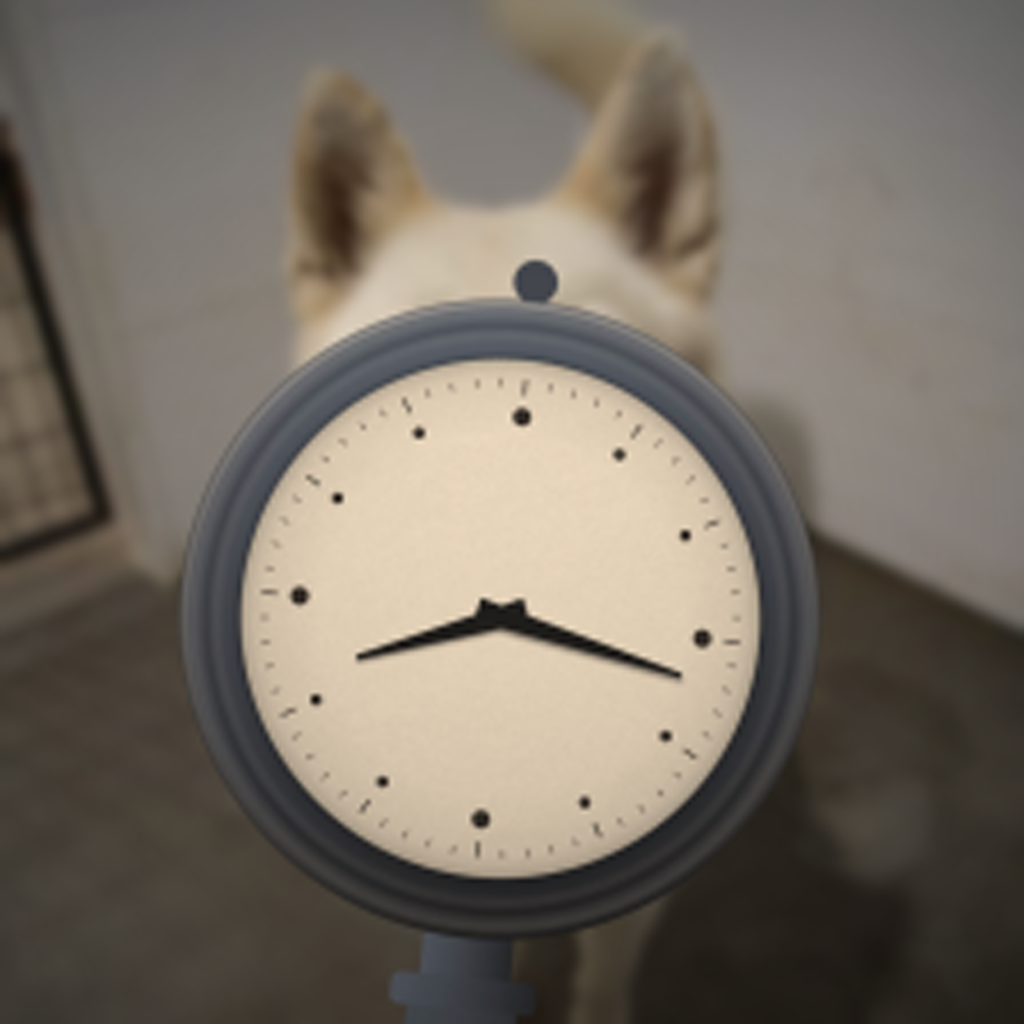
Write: 8:17
